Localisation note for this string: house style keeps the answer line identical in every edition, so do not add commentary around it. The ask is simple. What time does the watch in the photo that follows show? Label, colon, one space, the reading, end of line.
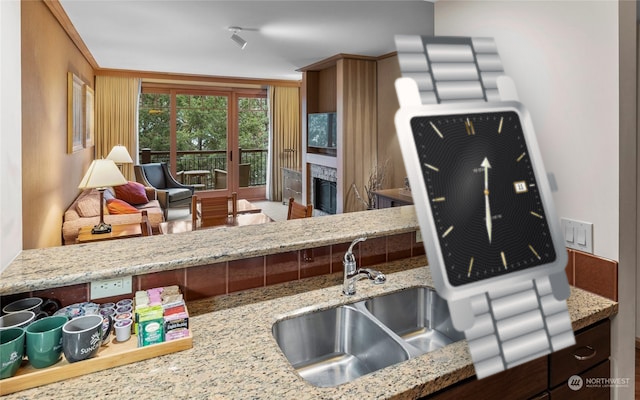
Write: 12:32
